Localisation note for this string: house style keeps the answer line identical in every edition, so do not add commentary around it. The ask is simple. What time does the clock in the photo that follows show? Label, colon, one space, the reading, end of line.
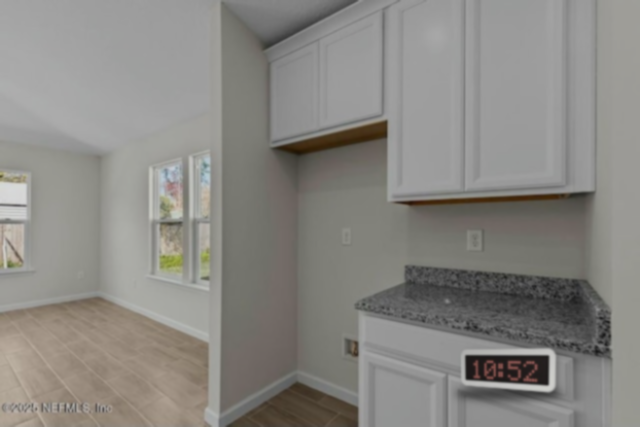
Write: 10:52
